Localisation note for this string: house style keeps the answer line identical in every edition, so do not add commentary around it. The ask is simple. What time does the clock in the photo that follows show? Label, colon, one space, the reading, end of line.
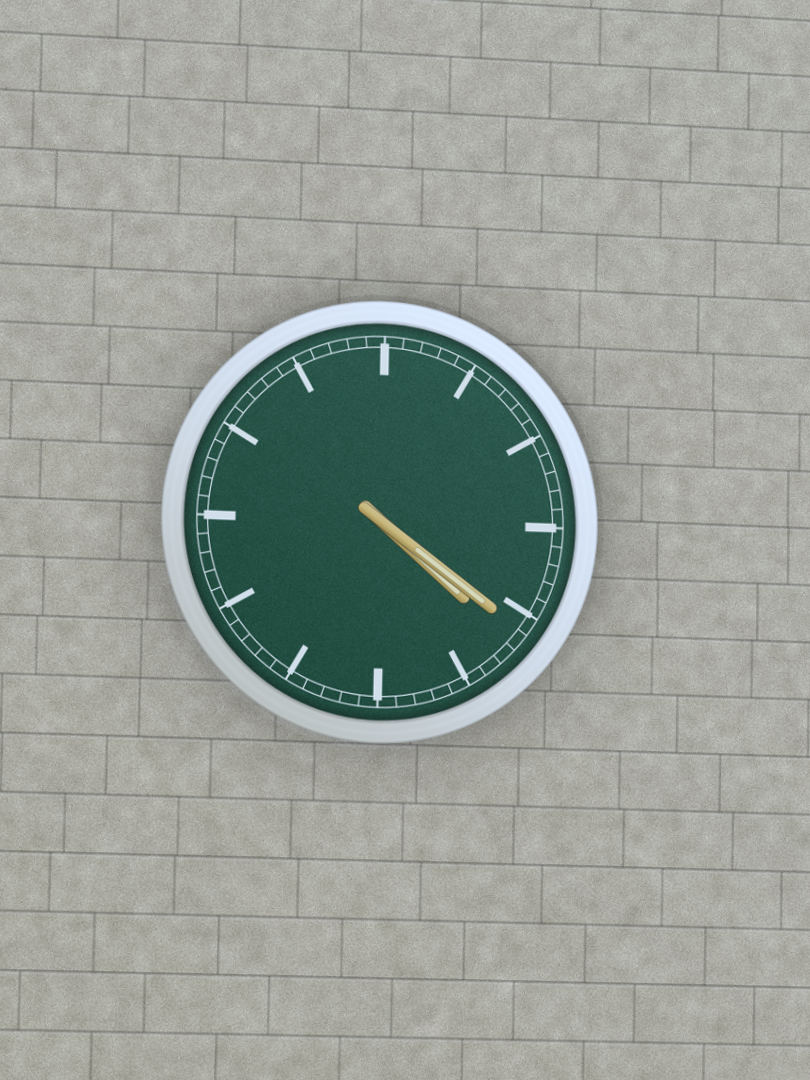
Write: 4:21
